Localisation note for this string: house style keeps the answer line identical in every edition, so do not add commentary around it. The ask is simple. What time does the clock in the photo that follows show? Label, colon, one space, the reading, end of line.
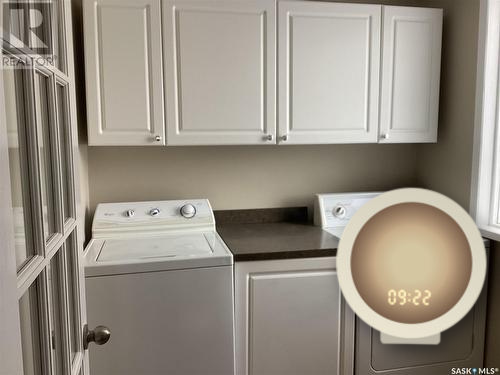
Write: 9:22
